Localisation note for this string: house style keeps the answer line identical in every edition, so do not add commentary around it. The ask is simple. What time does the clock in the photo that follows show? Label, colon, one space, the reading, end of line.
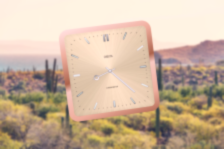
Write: 8:23
